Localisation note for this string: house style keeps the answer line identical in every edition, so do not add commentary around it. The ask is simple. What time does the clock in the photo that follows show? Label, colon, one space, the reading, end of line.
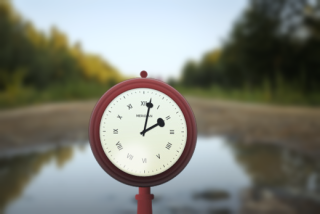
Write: 2:02
